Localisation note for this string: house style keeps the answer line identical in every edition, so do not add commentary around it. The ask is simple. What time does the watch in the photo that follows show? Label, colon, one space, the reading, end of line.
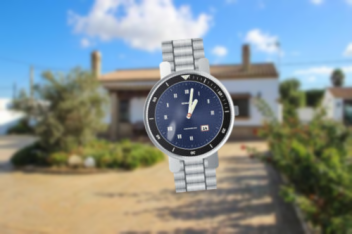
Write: 1:02
